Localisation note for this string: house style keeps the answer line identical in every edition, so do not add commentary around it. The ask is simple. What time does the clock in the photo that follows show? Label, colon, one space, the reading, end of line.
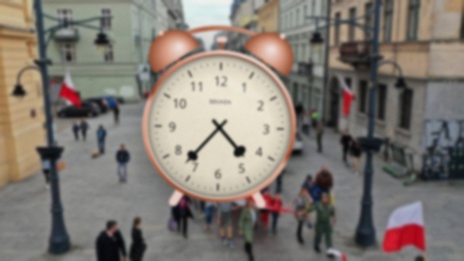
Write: 4:37
